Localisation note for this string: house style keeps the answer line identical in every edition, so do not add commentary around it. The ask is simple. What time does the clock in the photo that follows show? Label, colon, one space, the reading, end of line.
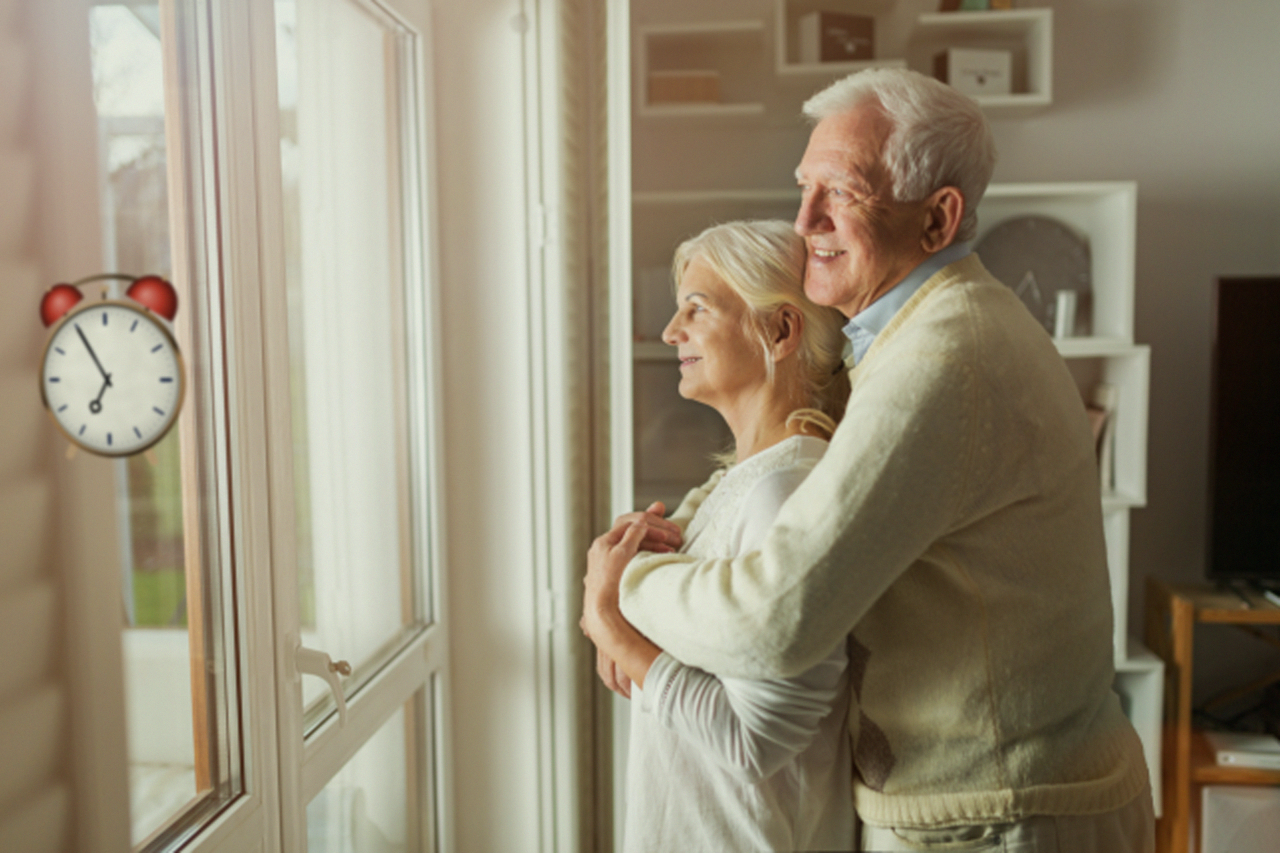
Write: 6:55
